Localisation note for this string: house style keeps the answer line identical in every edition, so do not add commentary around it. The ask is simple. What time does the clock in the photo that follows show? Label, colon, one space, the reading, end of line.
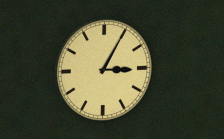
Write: 3:05
